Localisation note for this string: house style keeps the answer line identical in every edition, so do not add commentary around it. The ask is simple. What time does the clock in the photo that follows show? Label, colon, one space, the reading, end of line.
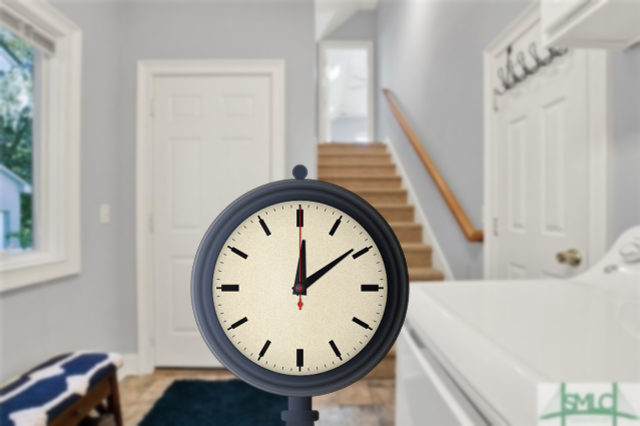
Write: 12:09:00
